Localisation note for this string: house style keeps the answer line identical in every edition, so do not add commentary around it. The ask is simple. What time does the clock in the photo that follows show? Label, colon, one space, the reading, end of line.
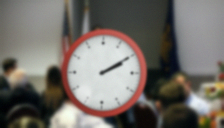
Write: 2:10
